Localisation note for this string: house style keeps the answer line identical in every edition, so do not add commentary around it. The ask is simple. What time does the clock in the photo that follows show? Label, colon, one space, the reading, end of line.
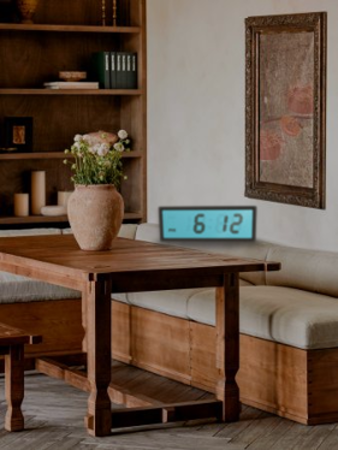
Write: 6:12
